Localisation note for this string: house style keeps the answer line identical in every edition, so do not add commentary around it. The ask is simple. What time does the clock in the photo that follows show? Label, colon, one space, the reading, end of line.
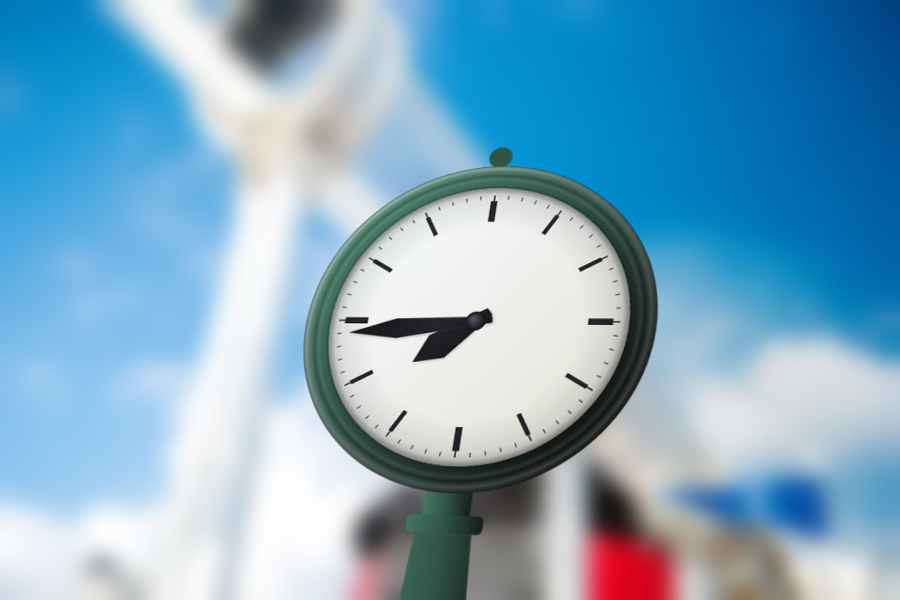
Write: 7:44
